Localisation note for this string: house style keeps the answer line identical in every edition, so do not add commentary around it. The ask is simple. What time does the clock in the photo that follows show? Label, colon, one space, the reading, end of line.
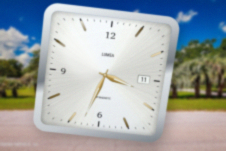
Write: 3:33
